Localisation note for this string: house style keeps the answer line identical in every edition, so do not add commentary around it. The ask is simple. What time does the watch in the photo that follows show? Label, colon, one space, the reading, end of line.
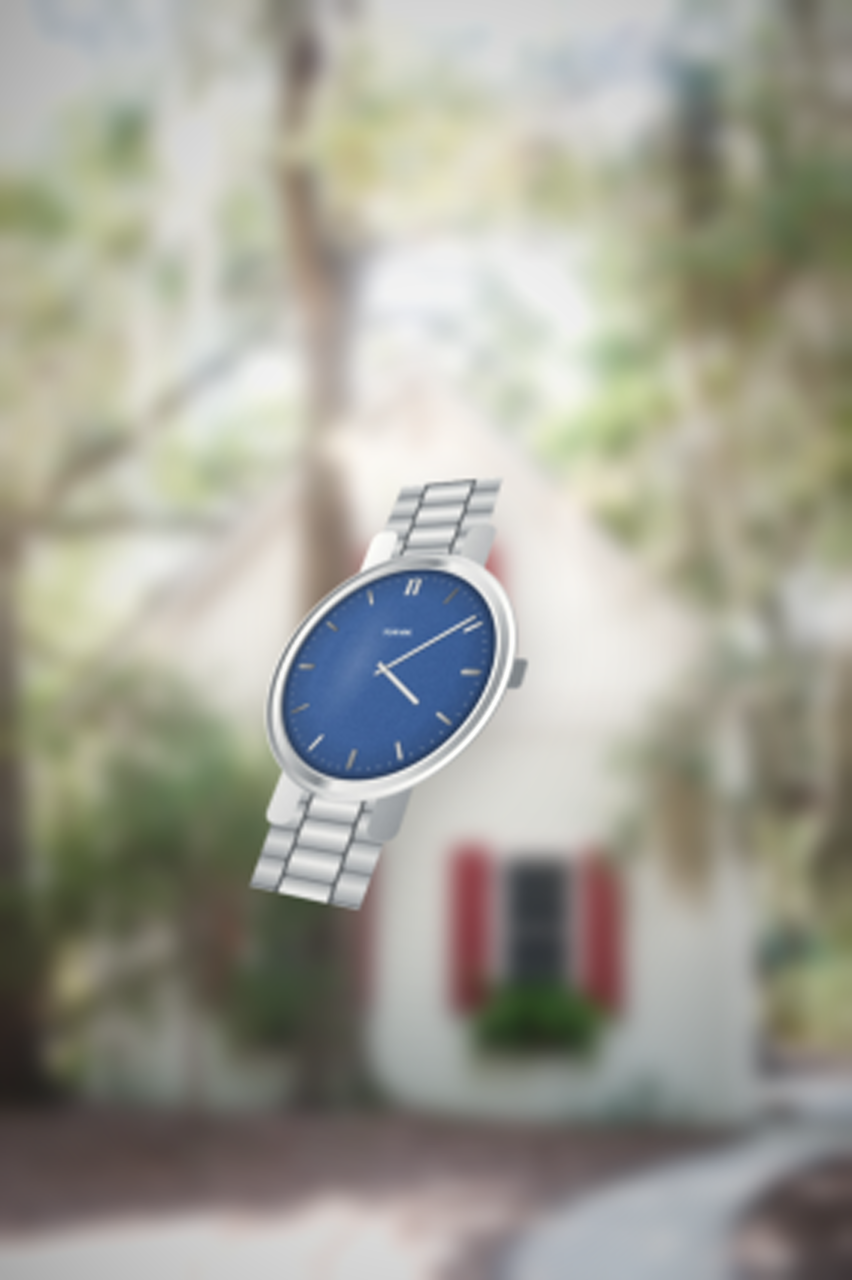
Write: 4:09
